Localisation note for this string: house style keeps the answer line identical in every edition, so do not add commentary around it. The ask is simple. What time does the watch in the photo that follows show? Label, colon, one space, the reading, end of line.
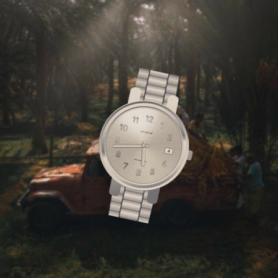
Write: 5:43
